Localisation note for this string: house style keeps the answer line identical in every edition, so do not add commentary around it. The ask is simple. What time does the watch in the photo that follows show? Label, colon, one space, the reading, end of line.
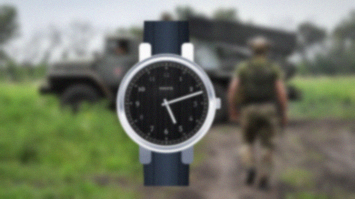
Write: 5:12
